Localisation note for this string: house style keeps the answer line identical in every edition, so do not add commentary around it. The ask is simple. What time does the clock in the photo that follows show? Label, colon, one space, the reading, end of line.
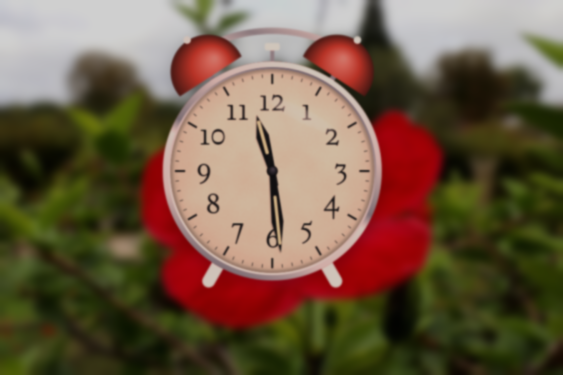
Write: 11:29
